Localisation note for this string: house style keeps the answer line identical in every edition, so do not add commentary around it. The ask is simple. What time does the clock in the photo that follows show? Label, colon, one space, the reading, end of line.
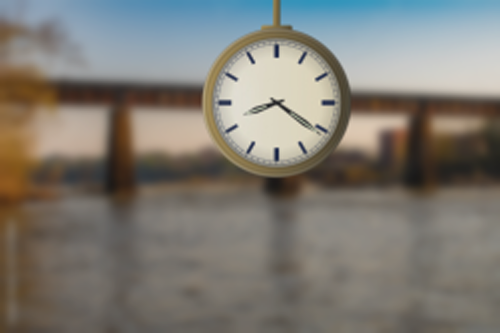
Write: 8:21
